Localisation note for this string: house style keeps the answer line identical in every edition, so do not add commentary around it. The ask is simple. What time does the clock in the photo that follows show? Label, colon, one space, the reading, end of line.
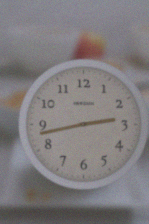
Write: 2:43
